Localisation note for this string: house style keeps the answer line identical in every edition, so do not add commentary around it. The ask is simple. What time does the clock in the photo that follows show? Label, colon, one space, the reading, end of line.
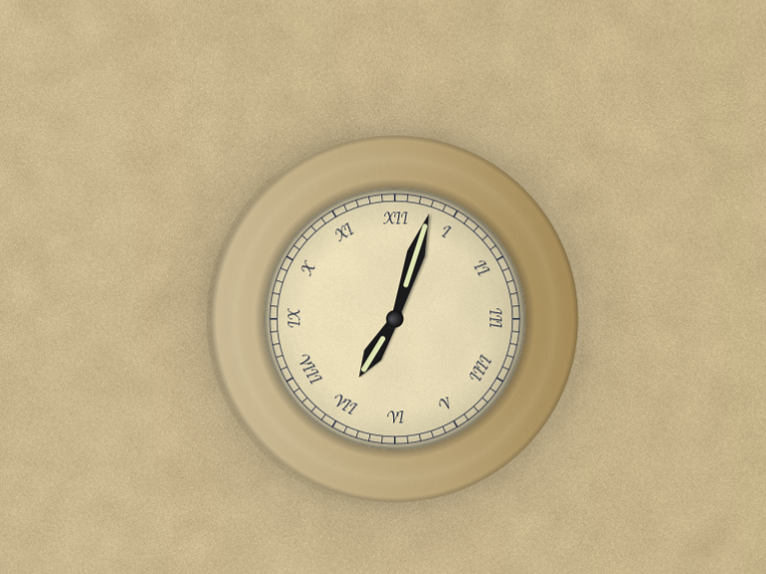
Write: 7:03
